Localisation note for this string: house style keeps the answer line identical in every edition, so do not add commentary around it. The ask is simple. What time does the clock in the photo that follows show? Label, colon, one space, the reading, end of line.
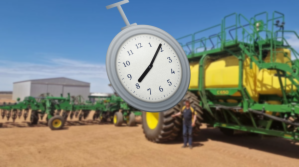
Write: 8:09
